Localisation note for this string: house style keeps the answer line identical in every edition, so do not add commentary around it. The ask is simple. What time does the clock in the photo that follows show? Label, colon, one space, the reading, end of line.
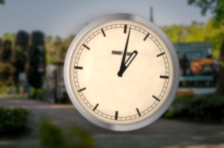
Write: 1:01
